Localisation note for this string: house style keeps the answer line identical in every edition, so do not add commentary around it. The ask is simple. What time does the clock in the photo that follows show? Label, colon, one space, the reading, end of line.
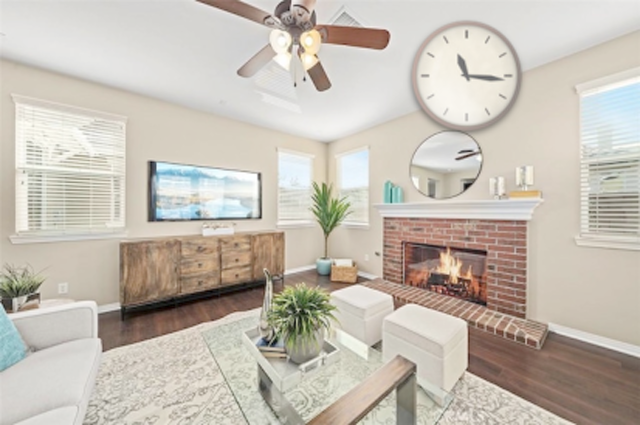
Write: 11:16
